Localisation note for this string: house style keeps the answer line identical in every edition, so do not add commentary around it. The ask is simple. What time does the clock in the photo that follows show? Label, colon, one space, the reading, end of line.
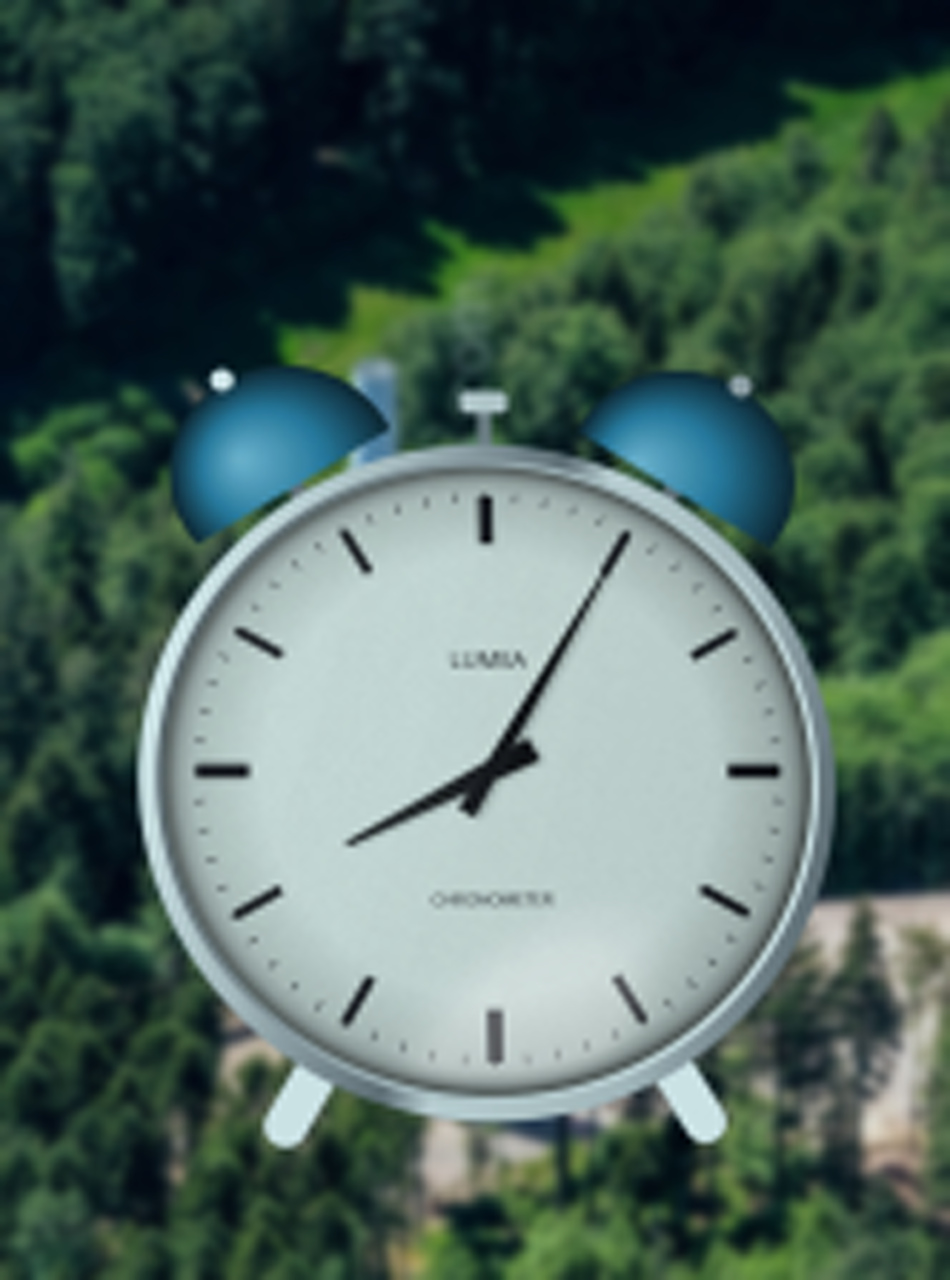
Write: 8:05
